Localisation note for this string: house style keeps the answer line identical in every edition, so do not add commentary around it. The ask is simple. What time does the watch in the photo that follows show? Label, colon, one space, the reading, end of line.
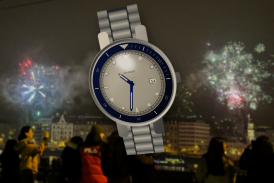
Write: 10:32
